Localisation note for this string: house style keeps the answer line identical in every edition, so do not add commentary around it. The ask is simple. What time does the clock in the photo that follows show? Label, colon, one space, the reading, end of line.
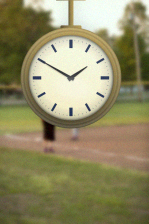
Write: 1:50
